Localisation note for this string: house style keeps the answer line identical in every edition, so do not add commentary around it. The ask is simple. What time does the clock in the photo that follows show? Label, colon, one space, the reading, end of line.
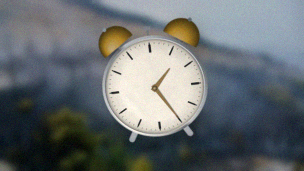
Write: 1:25
